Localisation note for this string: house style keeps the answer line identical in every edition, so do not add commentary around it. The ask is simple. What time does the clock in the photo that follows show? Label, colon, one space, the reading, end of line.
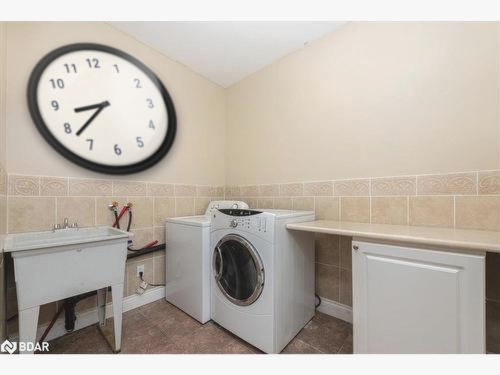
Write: 8:38
